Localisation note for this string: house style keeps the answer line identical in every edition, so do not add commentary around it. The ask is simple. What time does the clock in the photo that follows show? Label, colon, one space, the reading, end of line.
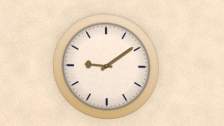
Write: 9:09
